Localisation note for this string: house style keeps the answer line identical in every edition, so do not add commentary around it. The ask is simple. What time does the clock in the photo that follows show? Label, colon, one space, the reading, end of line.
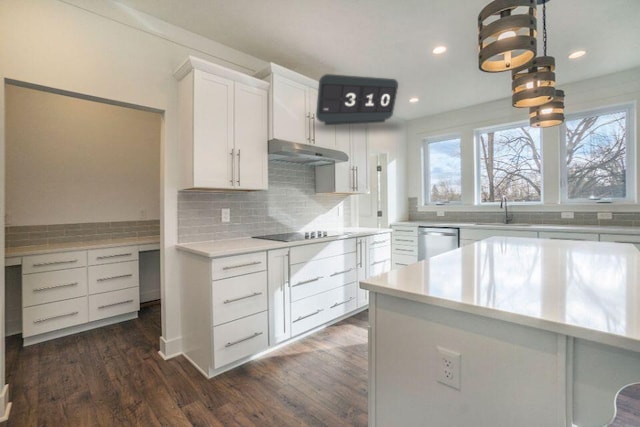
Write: 3:10
